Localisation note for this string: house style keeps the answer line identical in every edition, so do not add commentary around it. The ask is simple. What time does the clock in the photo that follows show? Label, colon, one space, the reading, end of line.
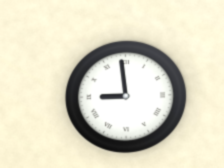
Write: 8:59
